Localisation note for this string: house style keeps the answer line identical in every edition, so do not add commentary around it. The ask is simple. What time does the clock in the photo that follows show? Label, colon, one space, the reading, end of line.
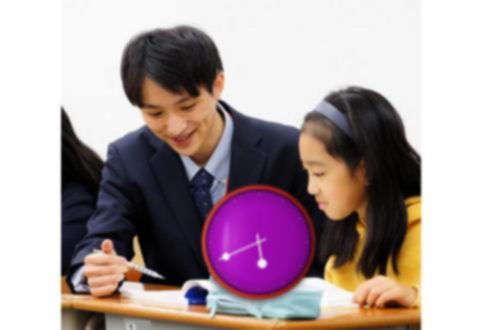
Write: 5:41
